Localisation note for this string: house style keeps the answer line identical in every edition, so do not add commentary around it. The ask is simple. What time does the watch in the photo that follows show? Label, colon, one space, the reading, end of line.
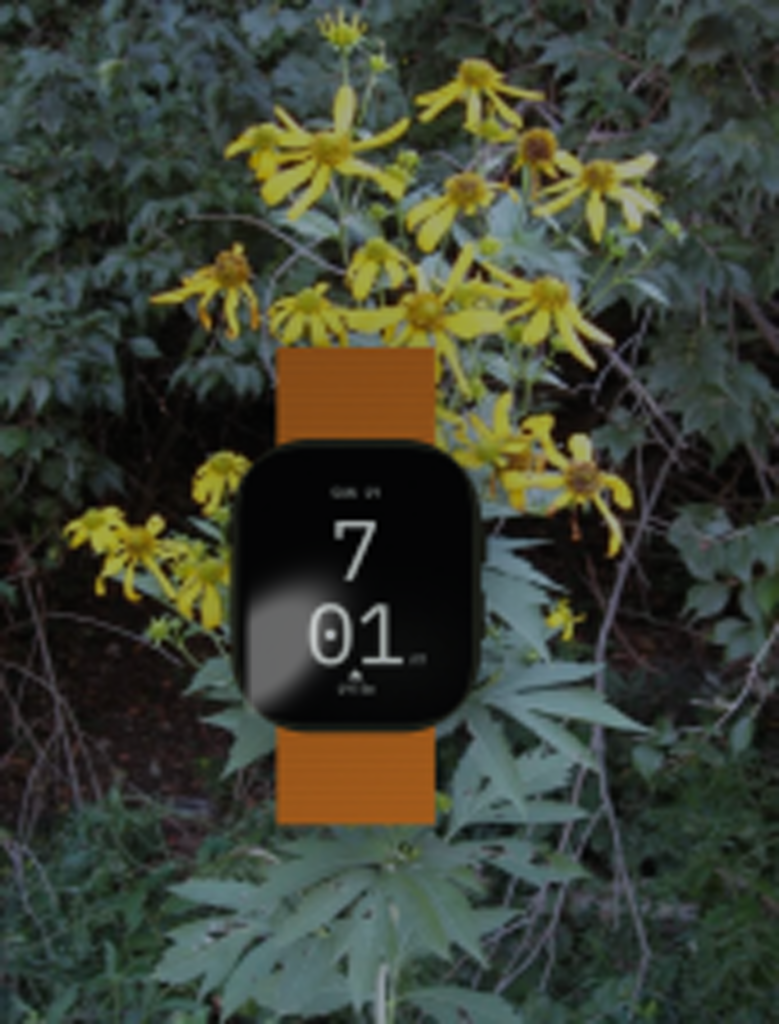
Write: 7:01
